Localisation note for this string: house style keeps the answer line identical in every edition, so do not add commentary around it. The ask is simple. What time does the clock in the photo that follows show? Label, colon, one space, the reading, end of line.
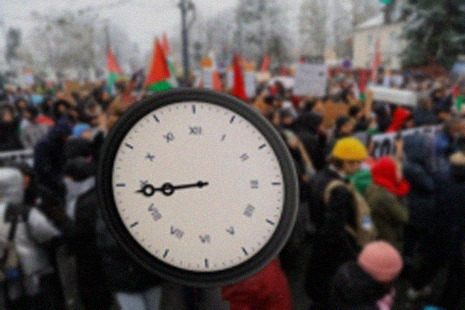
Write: 8:44
